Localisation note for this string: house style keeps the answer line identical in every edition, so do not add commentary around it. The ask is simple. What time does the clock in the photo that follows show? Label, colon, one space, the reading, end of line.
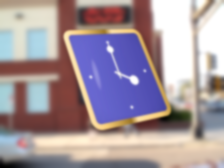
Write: 4:00
